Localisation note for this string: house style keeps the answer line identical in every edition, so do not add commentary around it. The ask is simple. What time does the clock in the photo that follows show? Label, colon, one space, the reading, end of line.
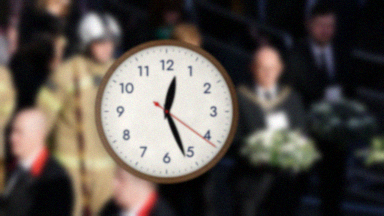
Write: 12:26:21
